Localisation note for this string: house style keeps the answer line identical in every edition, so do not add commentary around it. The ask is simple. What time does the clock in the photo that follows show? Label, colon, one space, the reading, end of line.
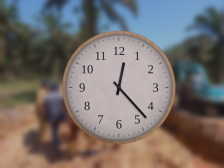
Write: 12:23
